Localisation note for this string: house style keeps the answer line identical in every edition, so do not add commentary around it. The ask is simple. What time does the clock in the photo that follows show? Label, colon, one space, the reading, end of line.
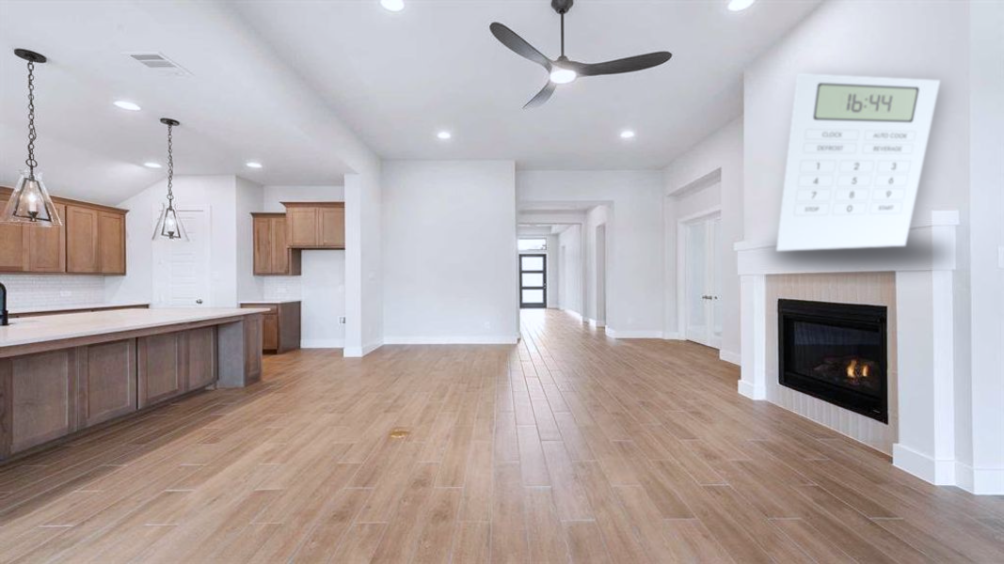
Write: 16:44
